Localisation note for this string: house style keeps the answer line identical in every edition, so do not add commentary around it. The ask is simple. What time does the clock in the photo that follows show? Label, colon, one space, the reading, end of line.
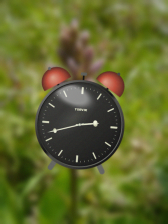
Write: 2:42
